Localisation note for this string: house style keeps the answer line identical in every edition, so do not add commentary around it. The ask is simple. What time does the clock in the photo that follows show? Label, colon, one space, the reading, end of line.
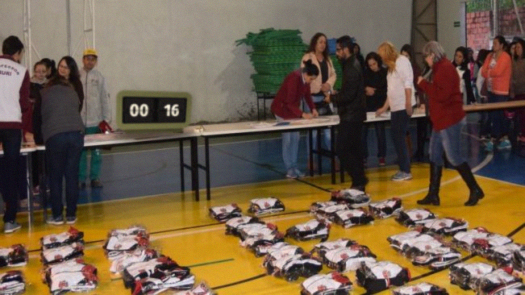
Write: 0:16
